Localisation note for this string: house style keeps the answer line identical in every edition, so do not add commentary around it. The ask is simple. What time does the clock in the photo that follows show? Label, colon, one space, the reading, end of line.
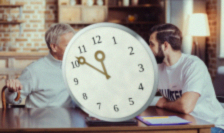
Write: 11:52
